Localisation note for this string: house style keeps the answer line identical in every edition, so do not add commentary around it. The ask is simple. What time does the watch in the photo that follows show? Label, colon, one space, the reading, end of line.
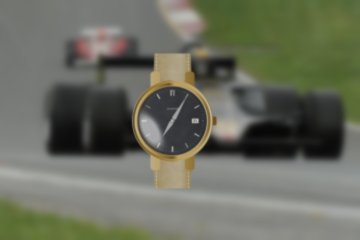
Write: 7:05
